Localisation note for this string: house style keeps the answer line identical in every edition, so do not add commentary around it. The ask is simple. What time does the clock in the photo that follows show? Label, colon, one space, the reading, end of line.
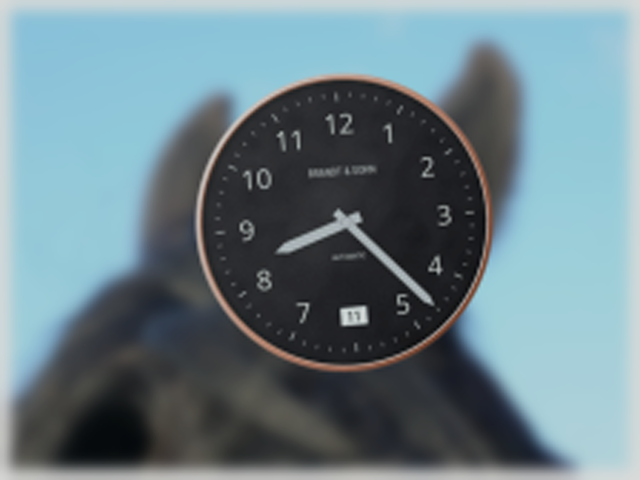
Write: 8:23
